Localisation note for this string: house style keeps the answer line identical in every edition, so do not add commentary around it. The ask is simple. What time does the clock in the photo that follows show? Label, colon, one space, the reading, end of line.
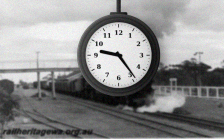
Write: 9:24
